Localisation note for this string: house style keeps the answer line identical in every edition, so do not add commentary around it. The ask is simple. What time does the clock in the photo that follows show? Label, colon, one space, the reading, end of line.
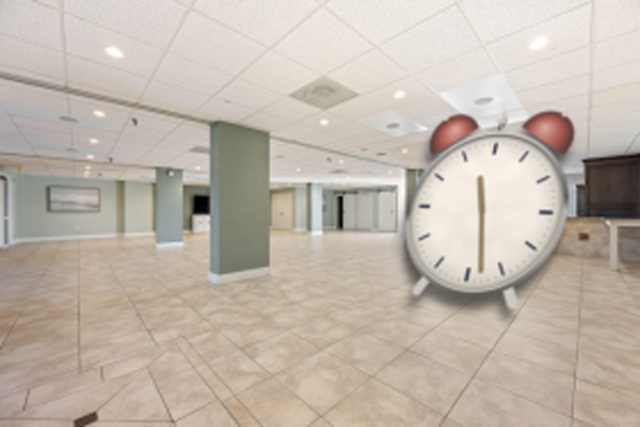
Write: 11:28
